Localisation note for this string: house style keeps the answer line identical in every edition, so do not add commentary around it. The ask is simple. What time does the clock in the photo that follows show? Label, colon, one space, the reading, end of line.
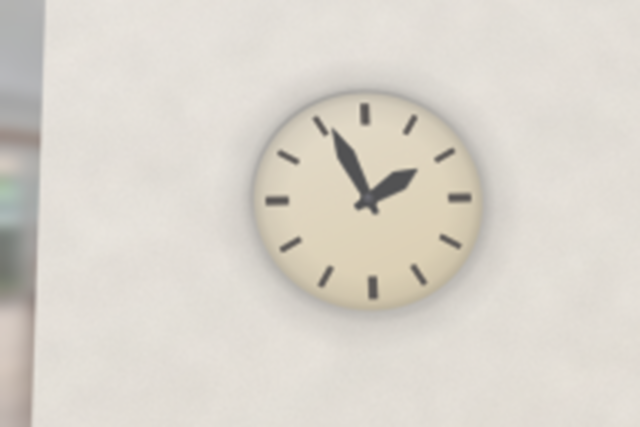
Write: 1:56
